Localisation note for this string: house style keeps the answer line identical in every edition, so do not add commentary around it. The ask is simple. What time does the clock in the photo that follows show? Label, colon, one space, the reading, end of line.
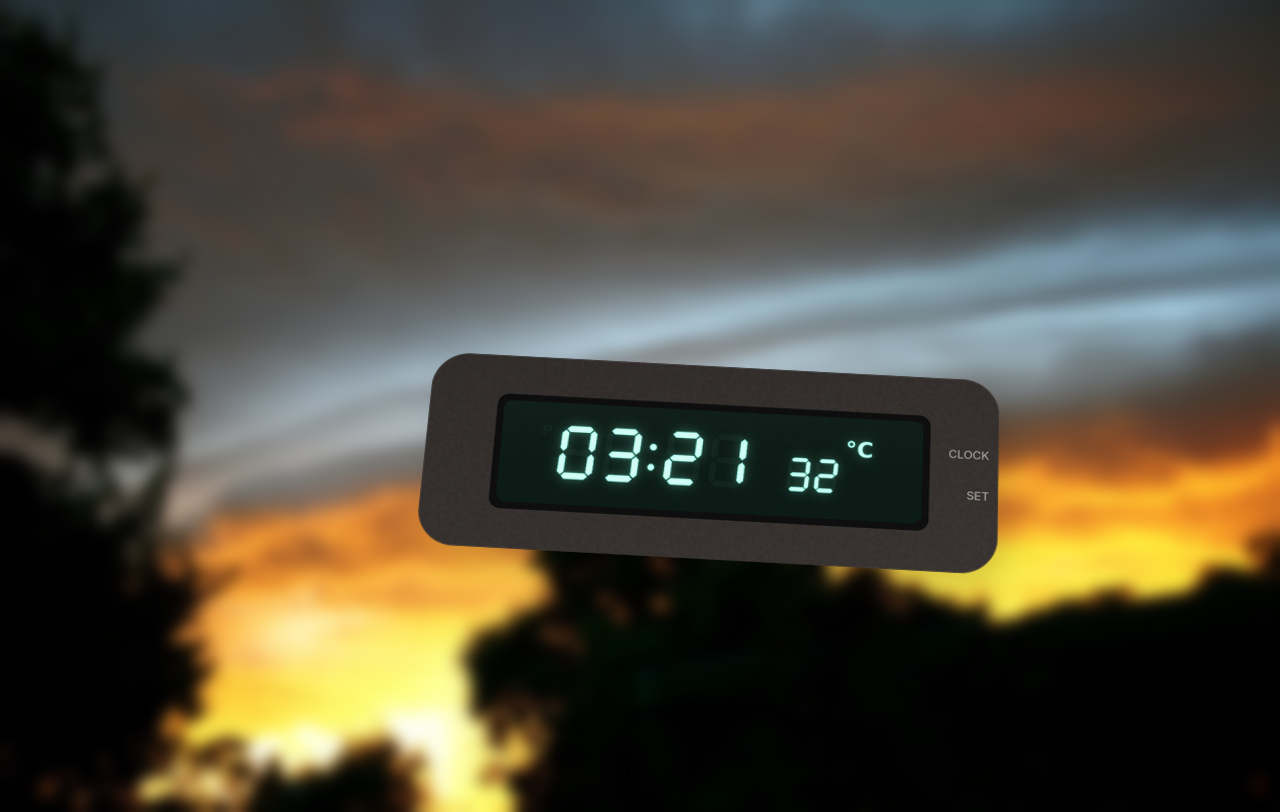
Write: 3:21
